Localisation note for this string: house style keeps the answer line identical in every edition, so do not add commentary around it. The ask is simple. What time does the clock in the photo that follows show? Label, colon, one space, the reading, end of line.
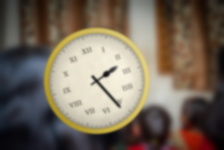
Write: 2:26
